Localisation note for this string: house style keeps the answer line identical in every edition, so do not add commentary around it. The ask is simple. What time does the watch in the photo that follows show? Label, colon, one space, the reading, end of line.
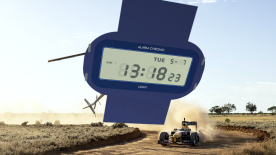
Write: 13:18:23
